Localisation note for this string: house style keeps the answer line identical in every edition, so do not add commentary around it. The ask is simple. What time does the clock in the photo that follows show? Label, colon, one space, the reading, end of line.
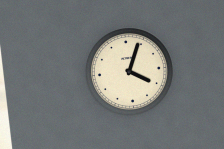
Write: 4:04
